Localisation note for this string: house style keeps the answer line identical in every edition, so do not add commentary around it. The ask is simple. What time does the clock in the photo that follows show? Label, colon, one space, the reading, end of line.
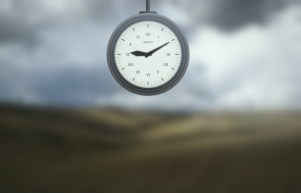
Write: 9:10
